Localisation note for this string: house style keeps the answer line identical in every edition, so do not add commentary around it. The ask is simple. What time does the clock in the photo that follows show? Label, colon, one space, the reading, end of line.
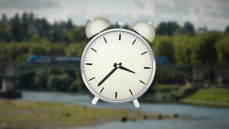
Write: 3:37
